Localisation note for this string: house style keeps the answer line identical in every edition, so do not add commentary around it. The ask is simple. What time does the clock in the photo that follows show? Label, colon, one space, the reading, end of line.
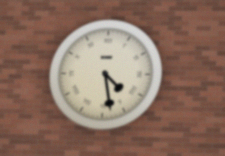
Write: 4:28
